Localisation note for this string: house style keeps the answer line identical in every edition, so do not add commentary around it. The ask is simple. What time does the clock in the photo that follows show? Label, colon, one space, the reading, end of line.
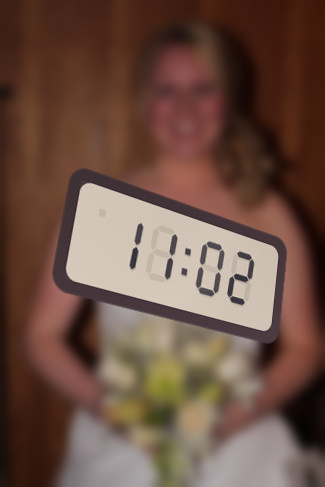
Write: 11:02
